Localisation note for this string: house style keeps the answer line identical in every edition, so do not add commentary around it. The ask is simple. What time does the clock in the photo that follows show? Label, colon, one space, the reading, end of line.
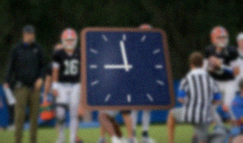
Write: 8:59
